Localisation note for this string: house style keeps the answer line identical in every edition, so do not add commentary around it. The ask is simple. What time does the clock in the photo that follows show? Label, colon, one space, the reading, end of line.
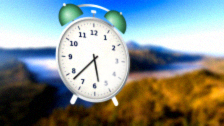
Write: 5:38
